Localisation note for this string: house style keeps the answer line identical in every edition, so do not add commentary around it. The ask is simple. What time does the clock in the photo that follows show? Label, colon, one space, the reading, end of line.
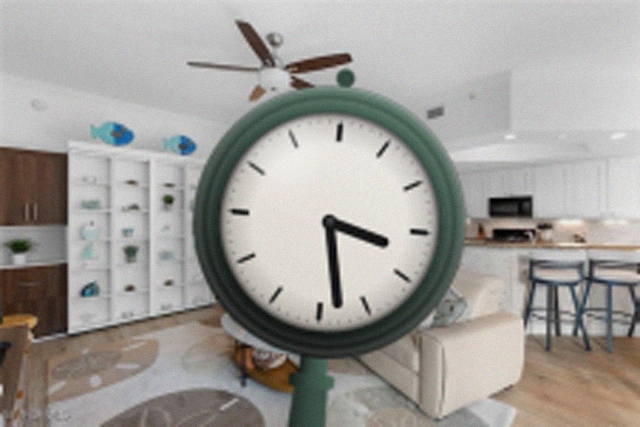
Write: 3:28
